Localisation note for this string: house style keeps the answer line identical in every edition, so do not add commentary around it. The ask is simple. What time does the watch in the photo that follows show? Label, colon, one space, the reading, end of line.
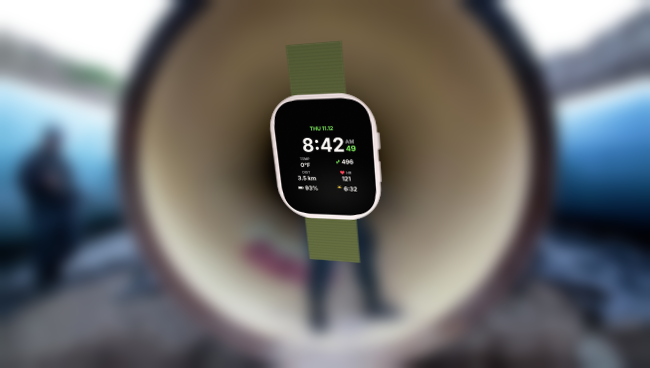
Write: 8:42
